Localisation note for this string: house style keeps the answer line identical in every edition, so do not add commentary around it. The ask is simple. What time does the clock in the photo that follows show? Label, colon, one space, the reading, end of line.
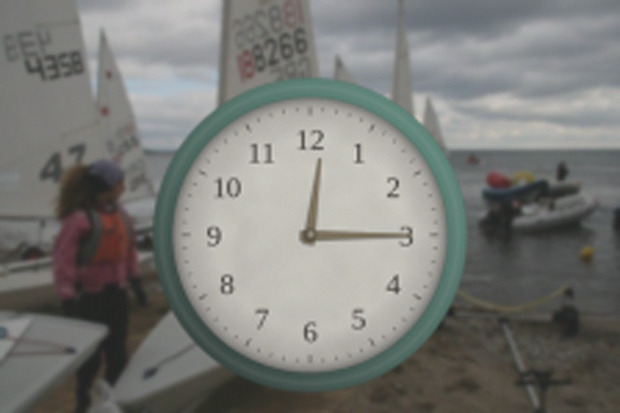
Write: 12:15
